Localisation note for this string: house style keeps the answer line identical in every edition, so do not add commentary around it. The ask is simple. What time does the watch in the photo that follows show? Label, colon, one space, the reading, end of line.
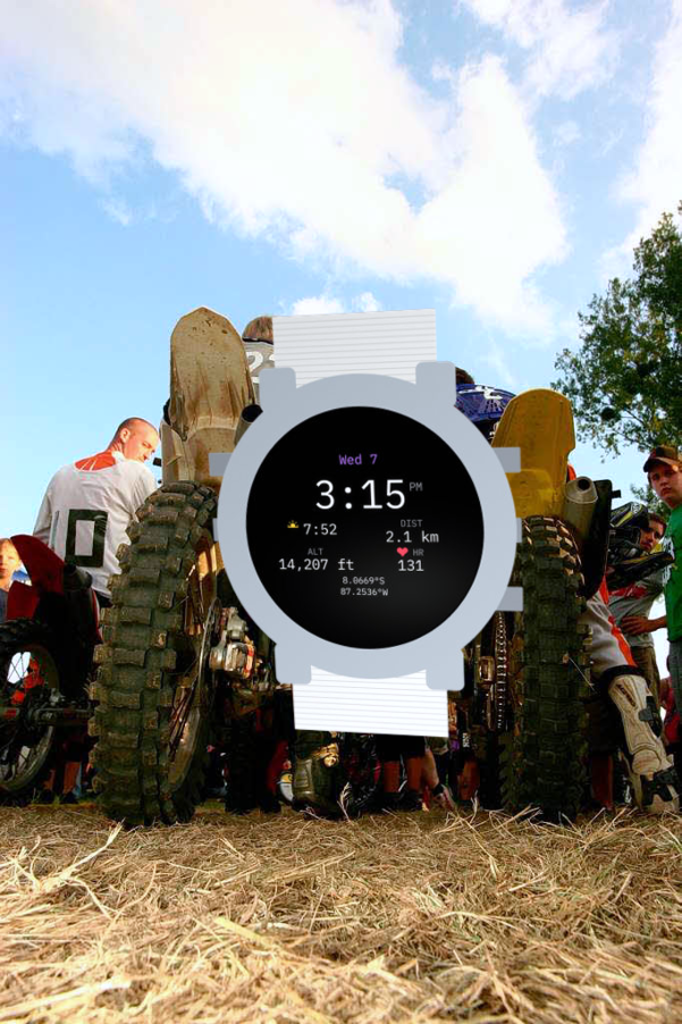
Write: 3:15
